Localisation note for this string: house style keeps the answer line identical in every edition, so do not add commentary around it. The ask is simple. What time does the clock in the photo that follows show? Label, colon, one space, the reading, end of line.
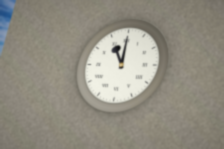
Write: 11:00
